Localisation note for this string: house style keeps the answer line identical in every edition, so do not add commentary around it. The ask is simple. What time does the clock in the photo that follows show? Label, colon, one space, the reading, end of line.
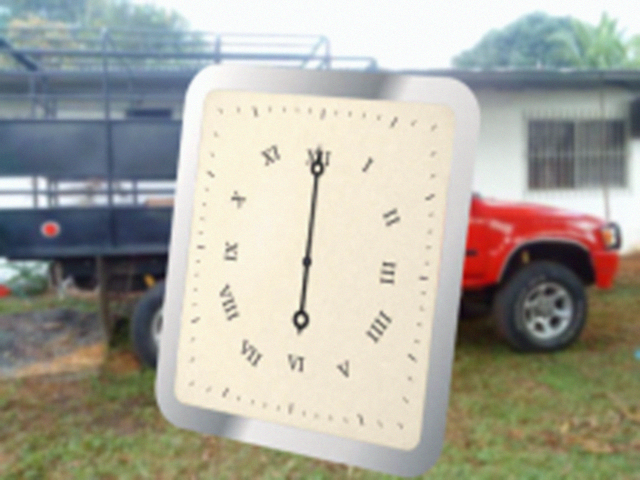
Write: 6:00
